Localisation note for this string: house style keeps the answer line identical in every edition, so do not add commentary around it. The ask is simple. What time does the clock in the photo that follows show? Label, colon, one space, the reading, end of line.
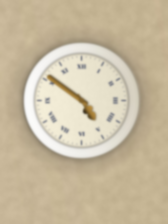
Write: 4:51
